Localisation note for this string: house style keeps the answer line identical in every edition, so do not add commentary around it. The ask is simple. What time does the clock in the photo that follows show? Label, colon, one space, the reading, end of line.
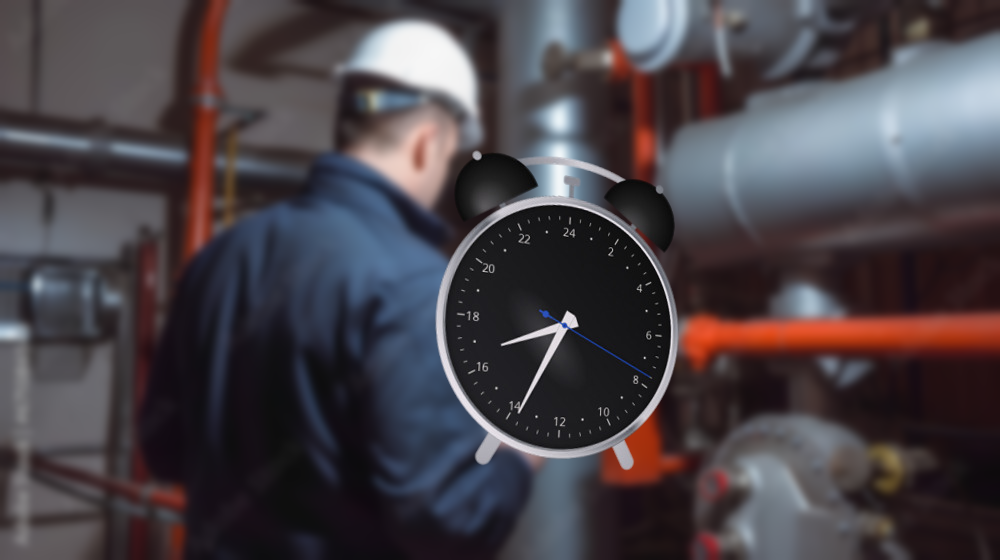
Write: 16:34:19
